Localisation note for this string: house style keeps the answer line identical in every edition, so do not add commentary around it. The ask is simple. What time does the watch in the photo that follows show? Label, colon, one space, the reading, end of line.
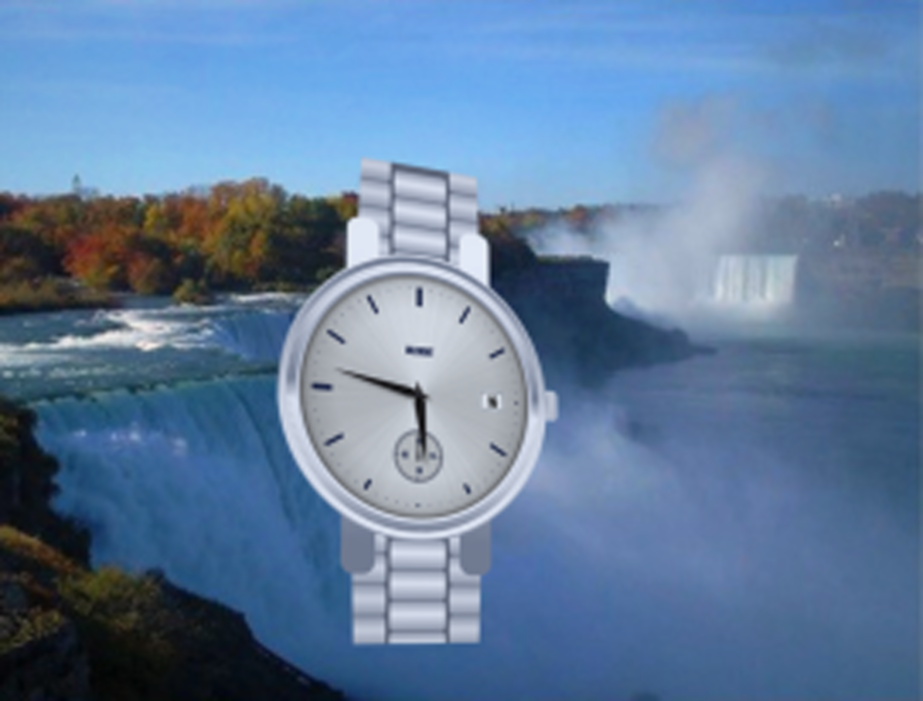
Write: 5:47
